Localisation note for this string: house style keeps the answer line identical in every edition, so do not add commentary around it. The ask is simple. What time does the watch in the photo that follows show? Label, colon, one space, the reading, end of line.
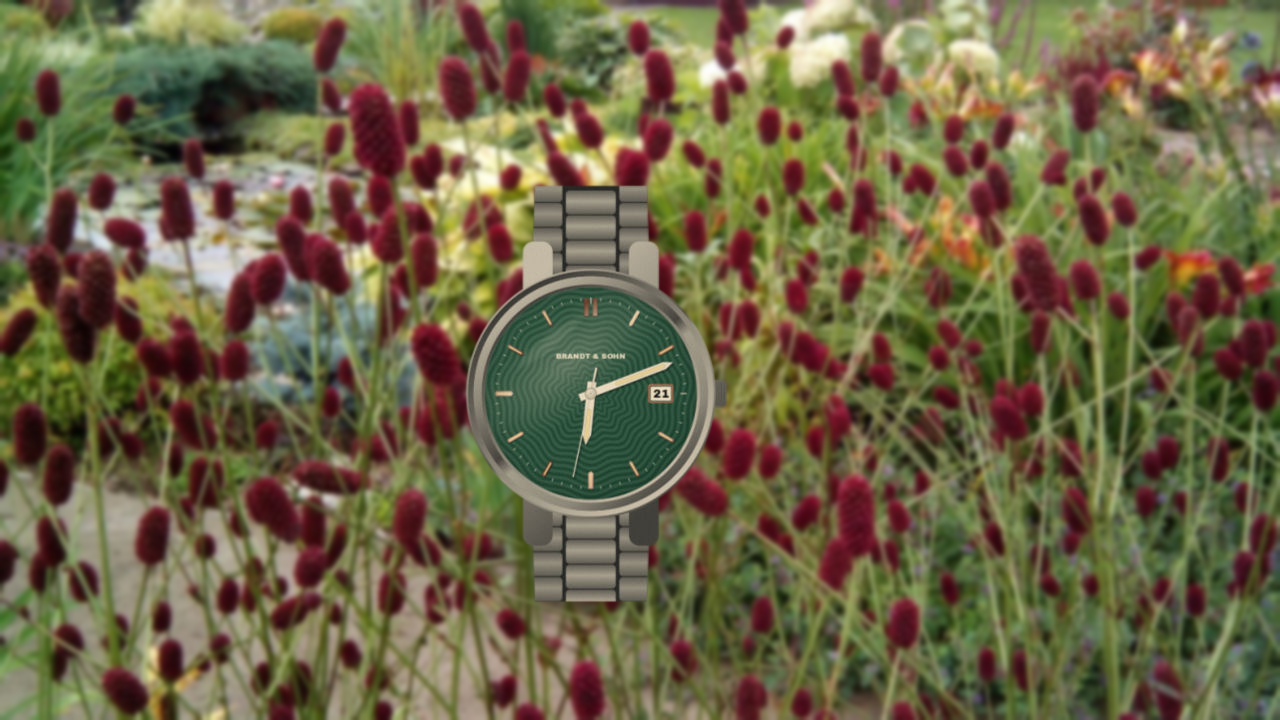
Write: 6:11:32
